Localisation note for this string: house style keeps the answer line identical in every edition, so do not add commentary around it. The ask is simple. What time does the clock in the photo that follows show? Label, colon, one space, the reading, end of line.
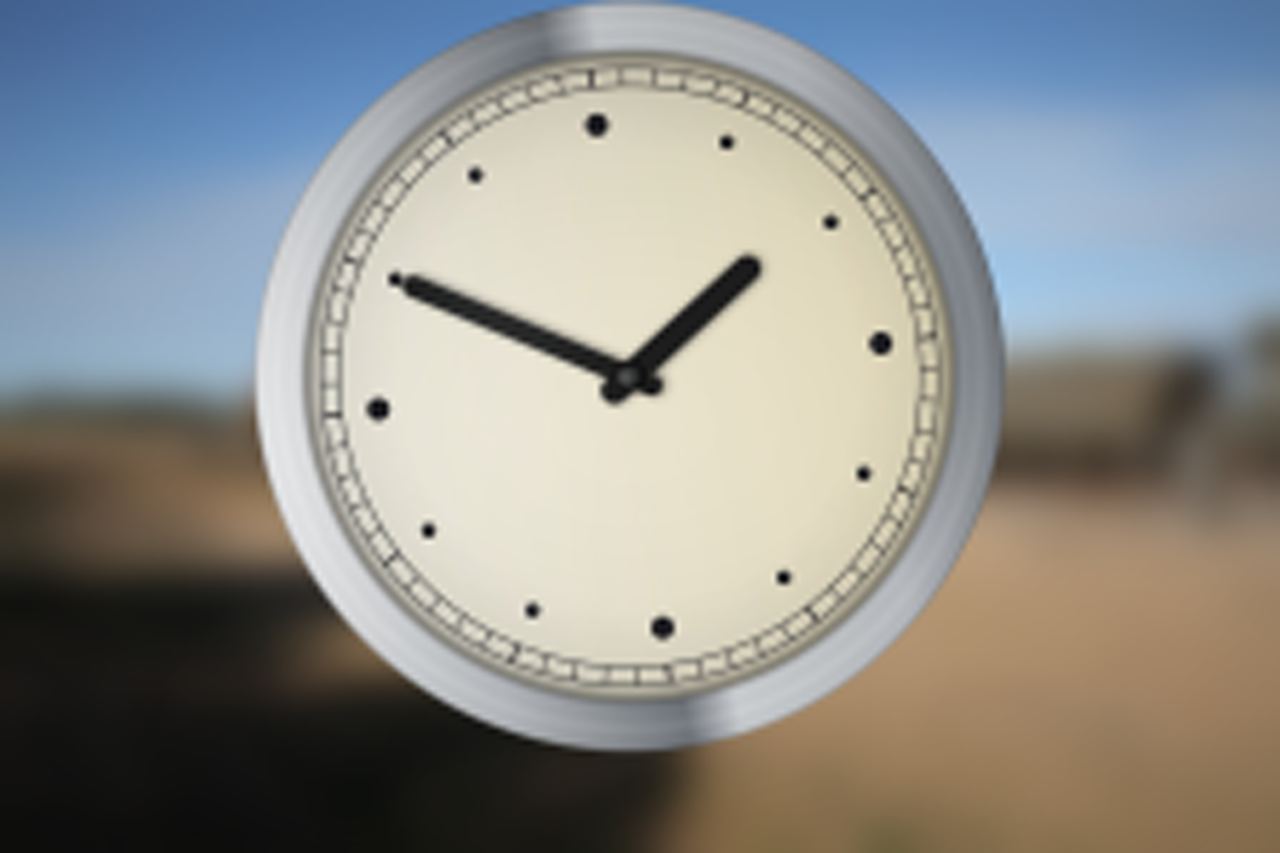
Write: 1:50
